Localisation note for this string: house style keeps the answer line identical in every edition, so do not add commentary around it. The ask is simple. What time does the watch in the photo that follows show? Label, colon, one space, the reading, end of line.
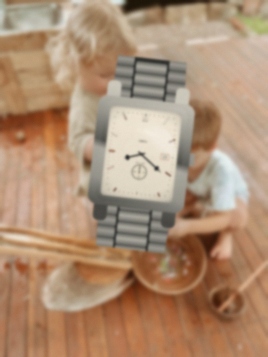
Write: 8:21
